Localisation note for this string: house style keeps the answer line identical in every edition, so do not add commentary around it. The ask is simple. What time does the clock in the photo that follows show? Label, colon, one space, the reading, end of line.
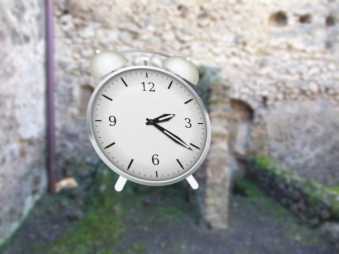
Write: 2:21
